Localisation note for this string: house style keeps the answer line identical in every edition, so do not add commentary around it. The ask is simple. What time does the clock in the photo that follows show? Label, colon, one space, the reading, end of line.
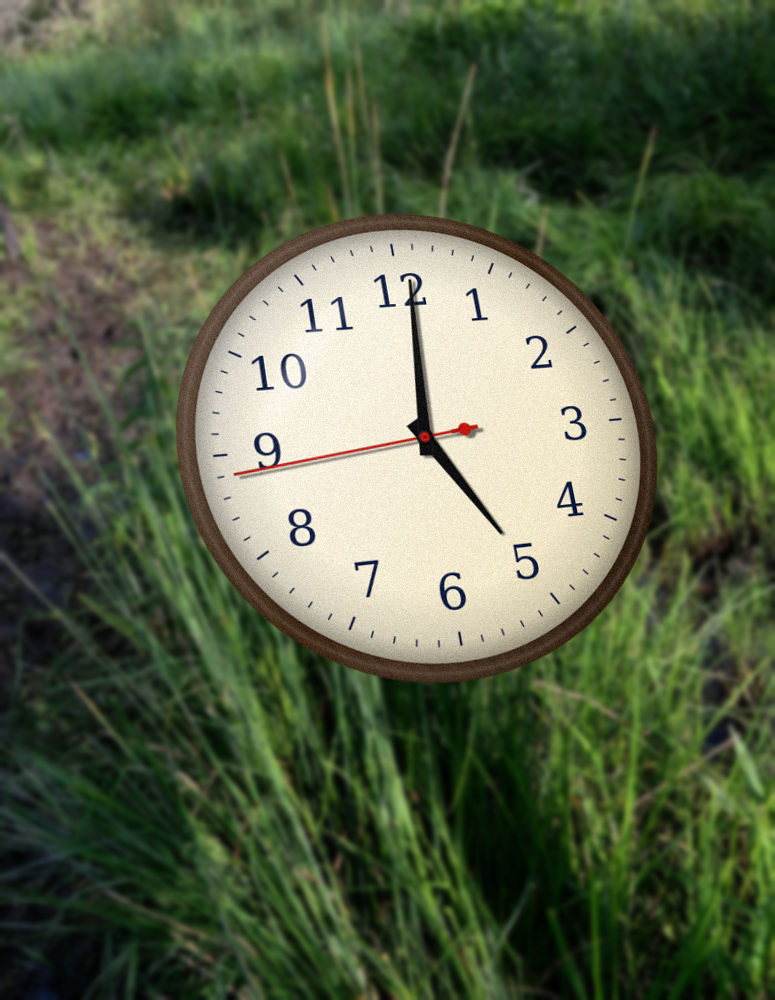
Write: 5:00:44
